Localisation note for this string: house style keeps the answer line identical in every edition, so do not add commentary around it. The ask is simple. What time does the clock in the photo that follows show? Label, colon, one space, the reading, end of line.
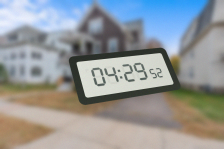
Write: 4:29:52
